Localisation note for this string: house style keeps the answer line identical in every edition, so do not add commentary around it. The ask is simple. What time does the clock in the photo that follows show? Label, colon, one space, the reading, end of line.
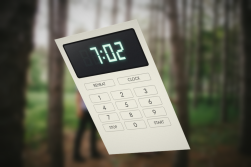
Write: 7:02
